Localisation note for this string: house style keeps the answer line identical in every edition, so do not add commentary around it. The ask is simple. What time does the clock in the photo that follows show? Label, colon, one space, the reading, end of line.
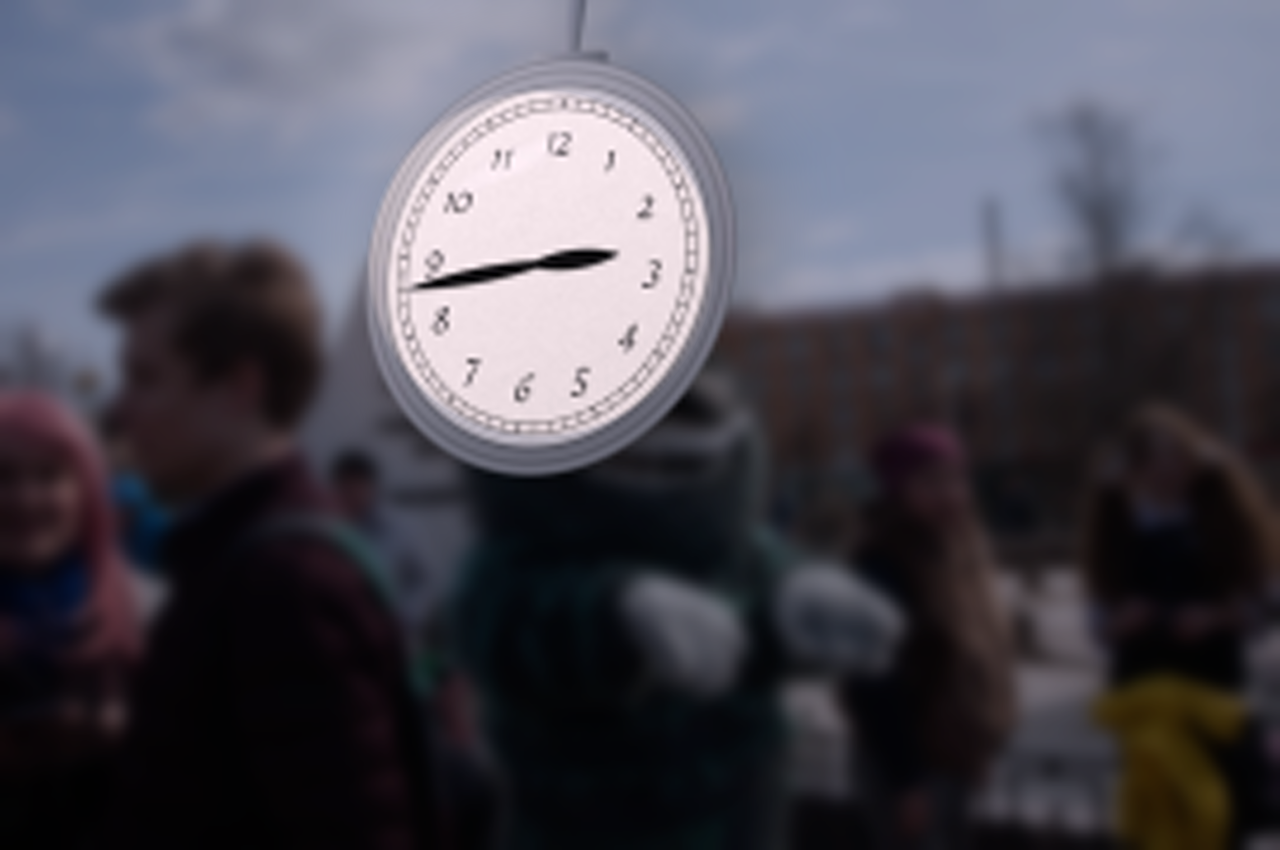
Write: 2:43
